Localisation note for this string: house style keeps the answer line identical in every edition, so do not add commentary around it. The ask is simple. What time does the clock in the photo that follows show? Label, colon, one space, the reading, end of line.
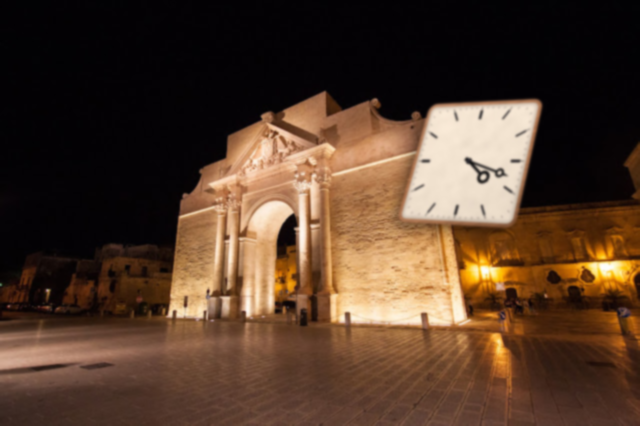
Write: 4:18
